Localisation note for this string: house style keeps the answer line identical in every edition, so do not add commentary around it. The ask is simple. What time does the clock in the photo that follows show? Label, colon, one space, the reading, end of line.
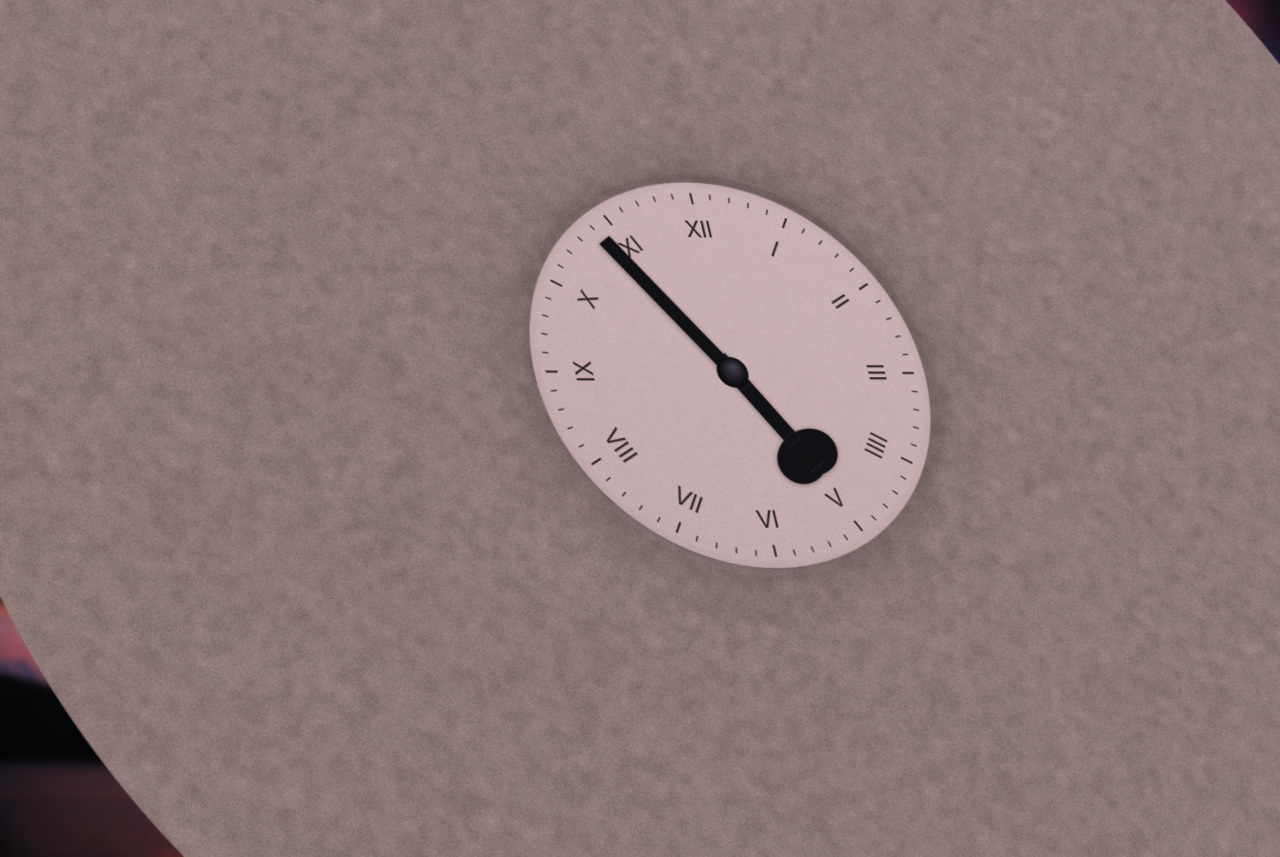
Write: 4:54
